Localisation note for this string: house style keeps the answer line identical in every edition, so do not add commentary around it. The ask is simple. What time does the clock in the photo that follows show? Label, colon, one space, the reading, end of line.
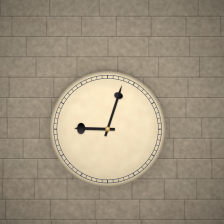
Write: 9:03
